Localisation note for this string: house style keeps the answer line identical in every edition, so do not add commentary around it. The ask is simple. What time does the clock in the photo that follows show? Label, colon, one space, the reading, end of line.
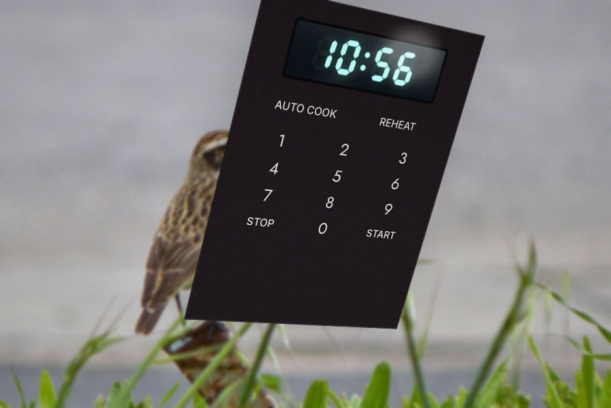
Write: 10:56
